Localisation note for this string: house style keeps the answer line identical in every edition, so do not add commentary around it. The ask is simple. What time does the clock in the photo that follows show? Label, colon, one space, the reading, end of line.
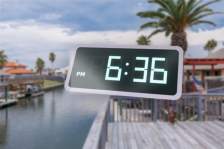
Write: 6:36
